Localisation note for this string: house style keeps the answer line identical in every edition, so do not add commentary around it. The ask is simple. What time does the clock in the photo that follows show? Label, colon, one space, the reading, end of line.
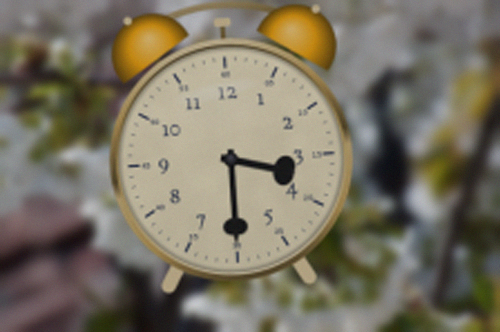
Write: 3:30
